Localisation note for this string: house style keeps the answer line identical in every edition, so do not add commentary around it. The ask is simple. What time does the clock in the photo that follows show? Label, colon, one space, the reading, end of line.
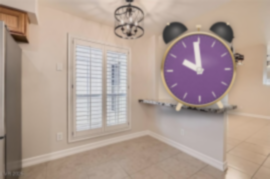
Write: 9:59
